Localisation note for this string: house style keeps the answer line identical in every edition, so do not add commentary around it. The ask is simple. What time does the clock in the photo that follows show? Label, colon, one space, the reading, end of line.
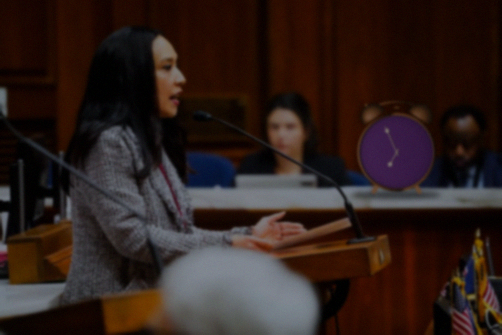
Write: 6:56
